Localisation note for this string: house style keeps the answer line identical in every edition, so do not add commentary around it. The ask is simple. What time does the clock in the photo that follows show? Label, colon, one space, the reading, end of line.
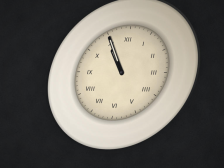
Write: 10:55
